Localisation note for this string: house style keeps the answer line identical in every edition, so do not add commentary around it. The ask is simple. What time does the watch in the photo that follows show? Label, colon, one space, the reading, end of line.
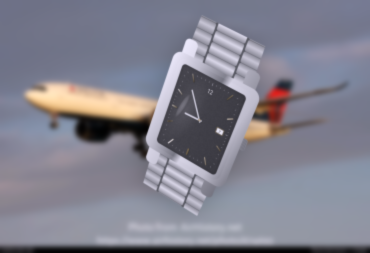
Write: 8:54
